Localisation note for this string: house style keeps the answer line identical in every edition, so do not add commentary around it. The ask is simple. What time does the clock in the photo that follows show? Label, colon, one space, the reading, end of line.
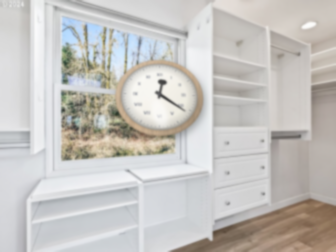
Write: 12:21
